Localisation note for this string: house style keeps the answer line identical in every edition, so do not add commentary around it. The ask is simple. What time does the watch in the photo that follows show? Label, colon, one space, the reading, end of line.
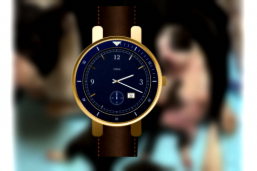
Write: 2:19
